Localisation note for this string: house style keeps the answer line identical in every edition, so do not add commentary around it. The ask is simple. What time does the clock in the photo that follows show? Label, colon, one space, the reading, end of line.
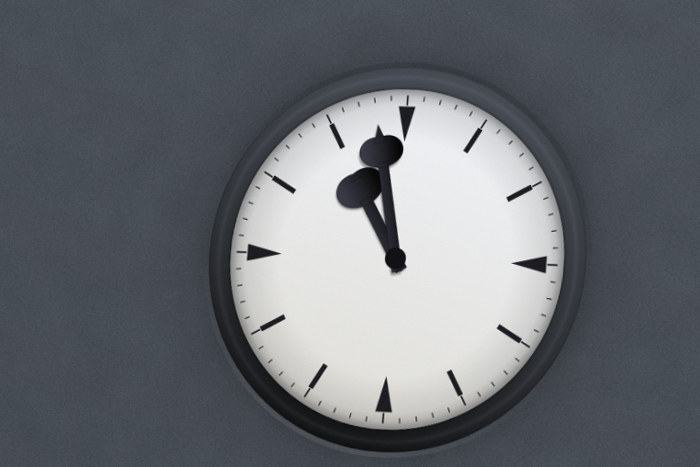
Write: 10:58
